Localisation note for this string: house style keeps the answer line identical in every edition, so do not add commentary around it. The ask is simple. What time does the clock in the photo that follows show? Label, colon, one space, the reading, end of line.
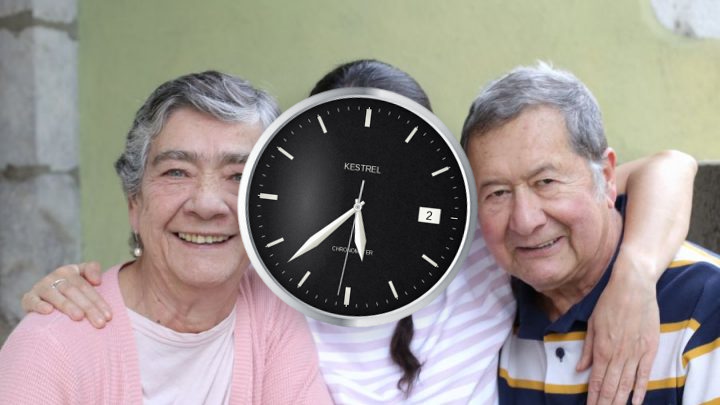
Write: 5:37:31
